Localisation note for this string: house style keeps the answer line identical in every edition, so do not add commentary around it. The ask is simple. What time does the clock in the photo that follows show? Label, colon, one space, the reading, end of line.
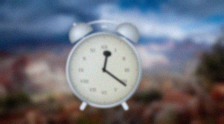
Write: 12:21
